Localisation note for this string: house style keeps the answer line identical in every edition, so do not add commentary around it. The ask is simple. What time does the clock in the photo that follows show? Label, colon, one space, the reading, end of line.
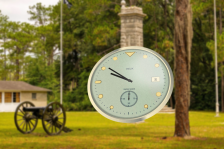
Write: 9:51
